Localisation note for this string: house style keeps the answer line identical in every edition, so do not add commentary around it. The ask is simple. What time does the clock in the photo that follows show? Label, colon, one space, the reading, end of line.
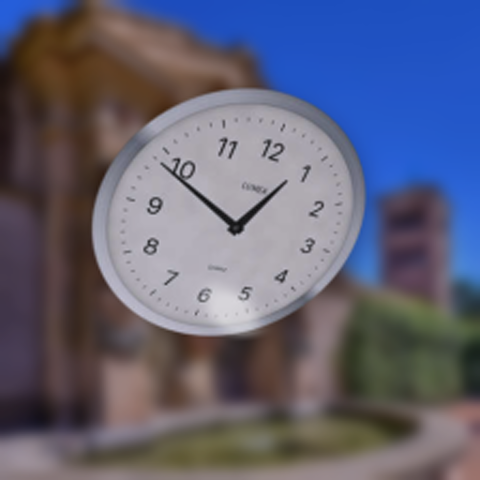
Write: 12:49
